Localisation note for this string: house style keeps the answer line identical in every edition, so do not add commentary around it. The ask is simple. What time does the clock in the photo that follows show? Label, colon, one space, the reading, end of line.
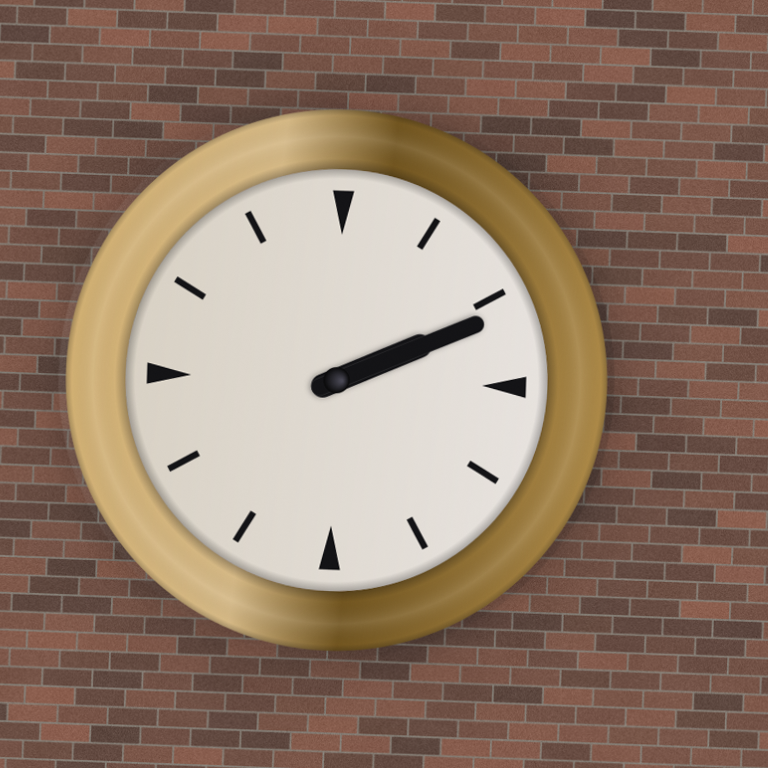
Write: 2:11
